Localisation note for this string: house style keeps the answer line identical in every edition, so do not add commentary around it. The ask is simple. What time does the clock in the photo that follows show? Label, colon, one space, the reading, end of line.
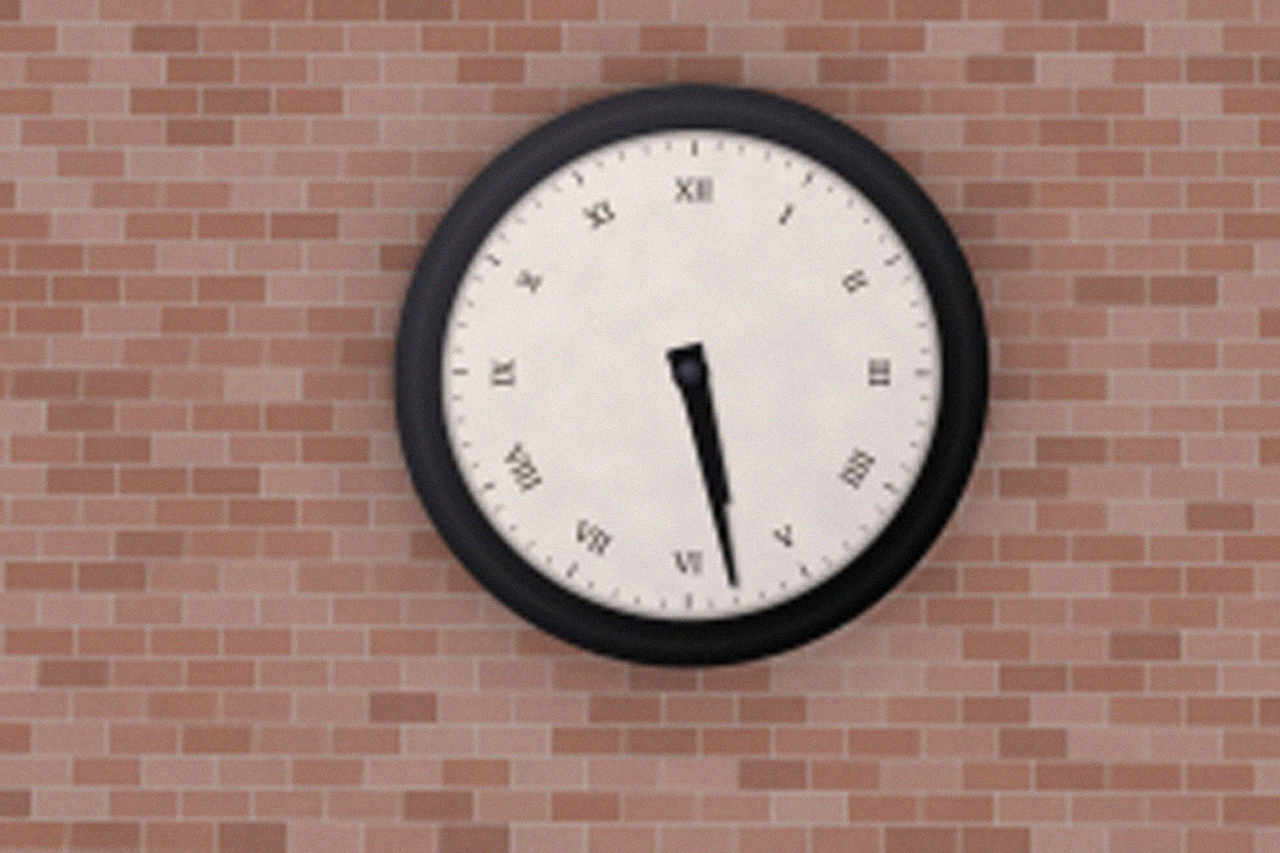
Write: 5:28
